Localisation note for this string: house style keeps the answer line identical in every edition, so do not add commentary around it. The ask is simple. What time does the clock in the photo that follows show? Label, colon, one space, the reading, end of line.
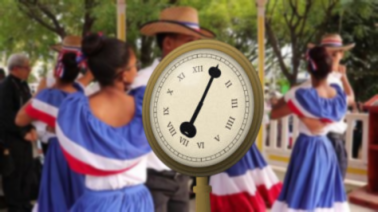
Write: 7:05
